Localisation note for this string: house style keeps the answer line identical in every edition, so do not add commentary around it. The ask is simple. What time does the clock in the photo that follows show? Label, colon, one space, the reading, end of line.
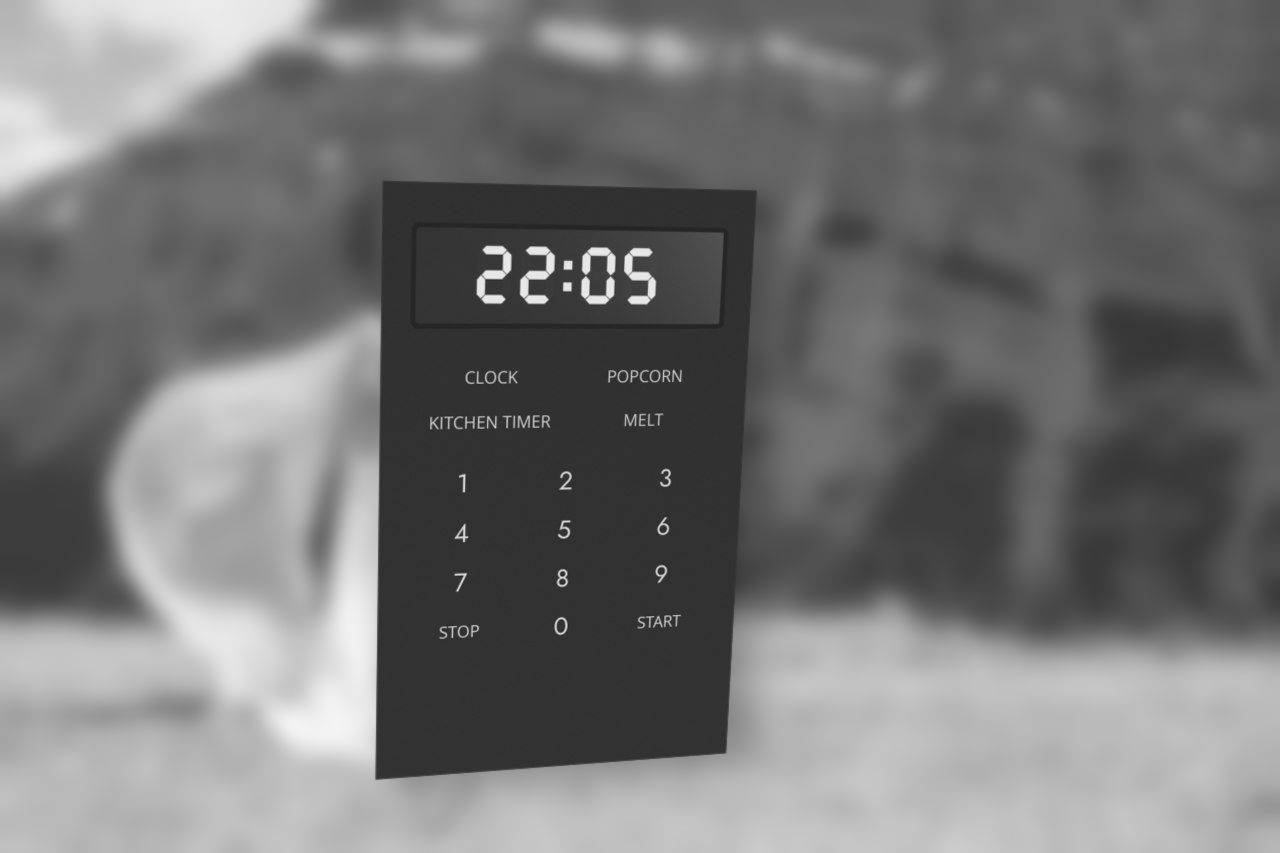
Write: 22:05
